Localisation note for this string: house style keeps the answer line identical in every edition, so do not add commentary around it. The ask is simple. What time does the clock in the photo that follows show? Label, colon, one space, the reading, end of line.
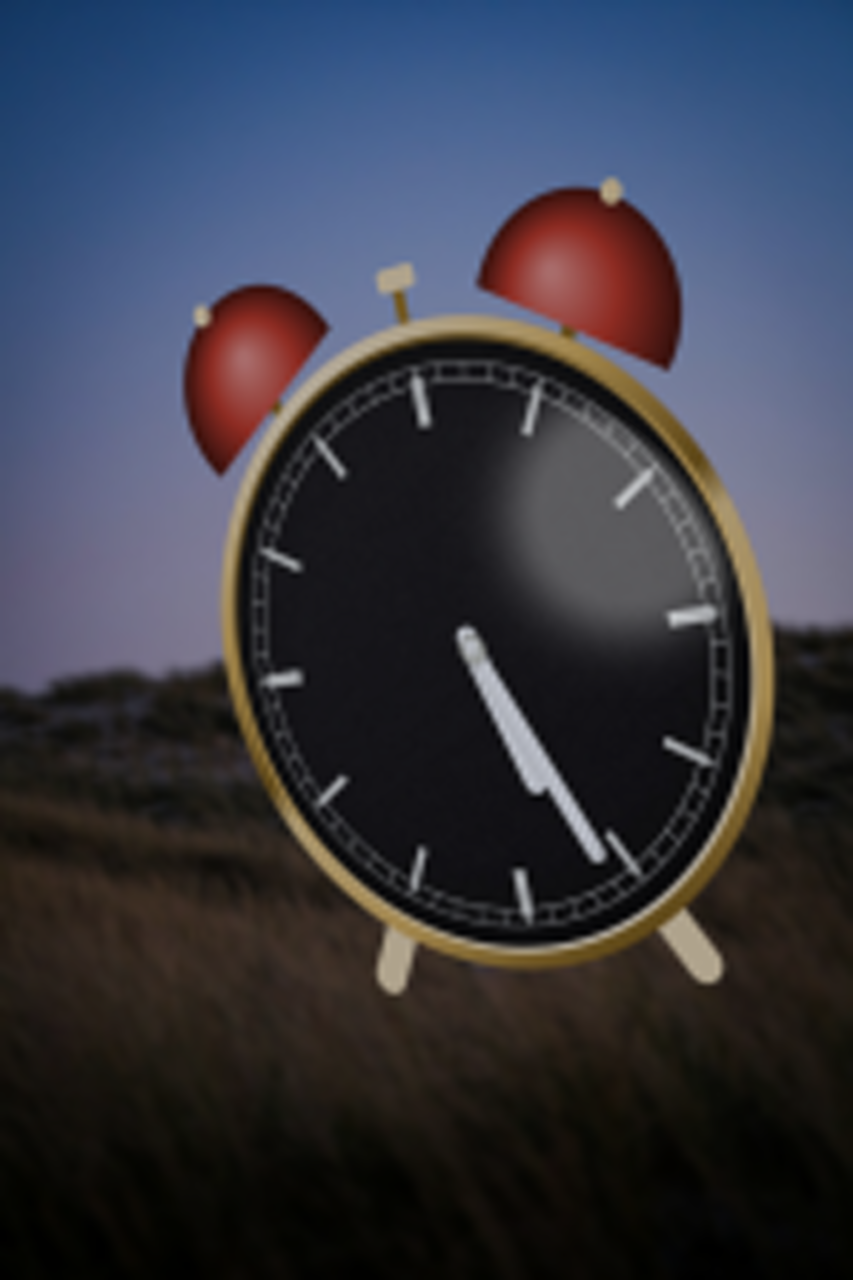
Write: 5:26
